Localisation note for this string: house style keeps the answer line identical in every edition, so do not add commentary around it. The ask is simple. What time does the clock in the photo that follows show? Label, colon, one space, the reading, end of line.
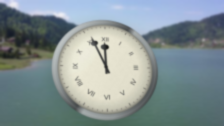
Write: 11:56
